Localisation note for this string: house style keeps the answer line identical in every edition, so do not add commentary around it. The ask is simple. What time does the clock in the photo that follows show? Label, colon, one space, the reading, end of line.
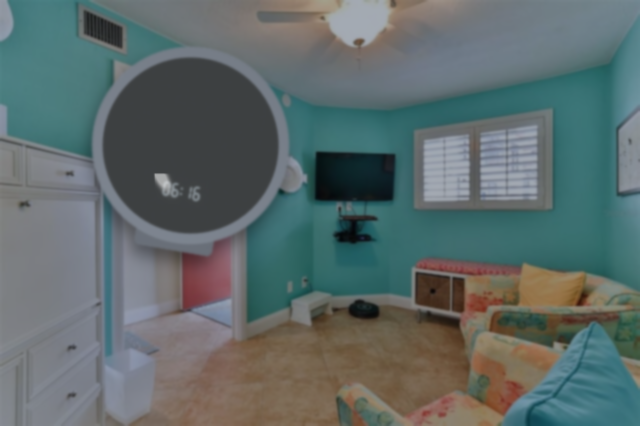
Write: 6:16
